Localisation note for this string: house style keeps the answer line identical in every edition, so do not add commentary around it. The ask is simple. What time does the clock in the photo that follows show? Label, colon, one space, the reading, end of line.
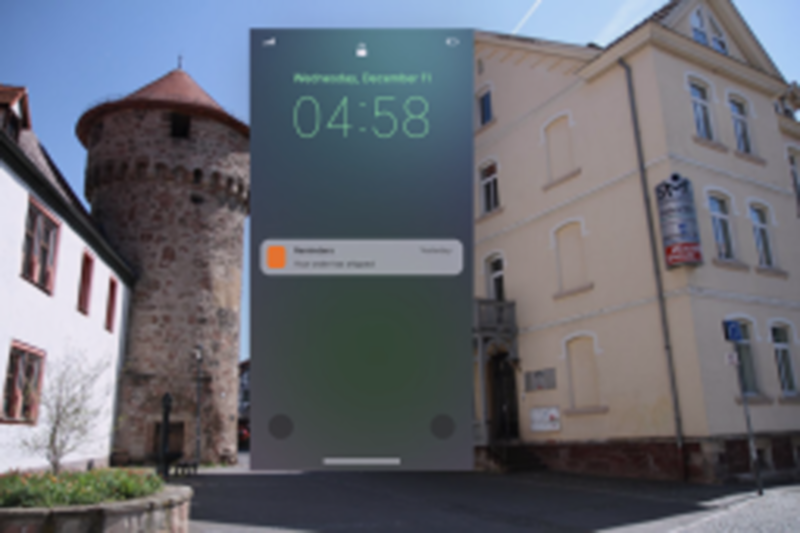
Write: 4:58
